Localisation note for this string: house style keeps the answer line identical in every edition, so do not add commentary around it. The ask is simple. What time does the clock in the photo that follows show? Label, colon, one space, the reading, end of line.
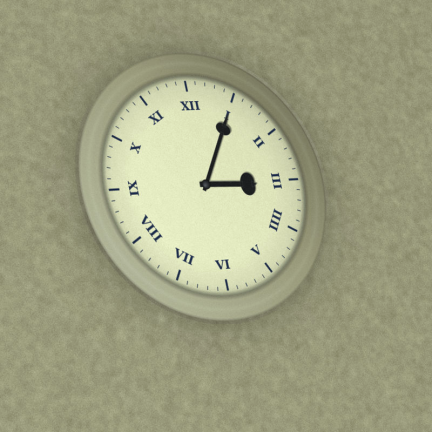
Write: 3:05
